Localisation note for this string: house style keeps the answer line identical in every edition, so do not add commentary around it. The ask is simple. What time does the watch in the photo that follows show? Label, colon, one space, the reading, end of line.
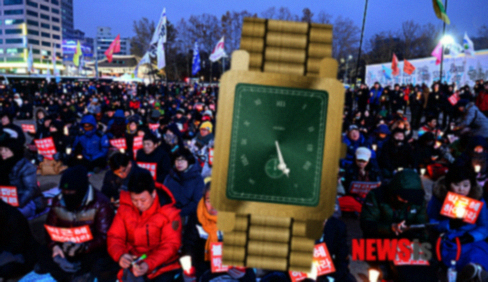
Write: 5:26
